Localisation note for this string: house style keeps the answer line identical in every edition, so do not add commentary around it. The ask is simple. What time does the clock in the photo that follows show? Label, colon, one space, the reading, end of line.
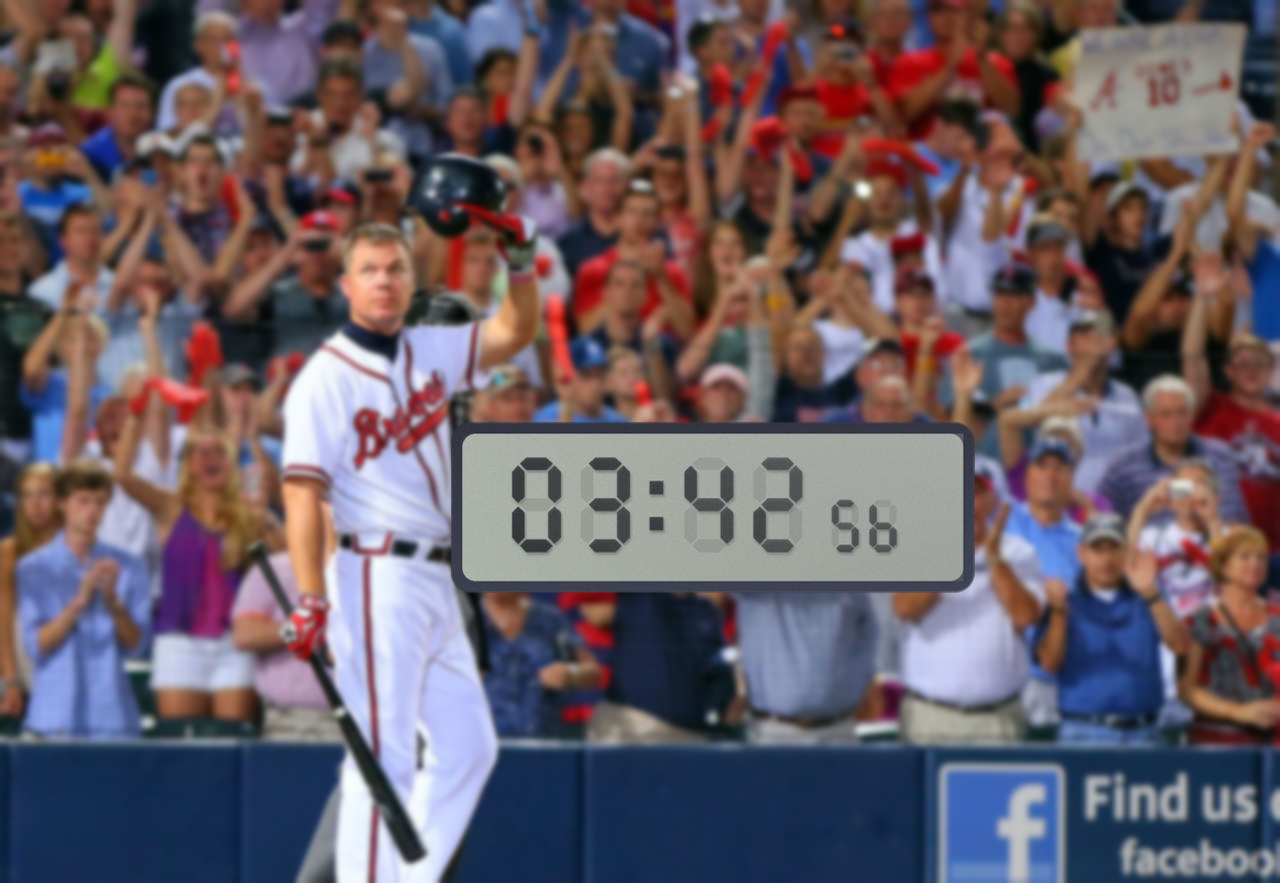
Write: 3:42:56
